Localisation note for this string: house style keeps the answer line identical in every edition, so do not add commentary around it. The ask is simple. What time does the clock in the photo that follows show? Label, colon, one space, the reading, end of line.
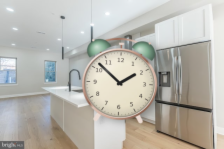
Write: 1:52
